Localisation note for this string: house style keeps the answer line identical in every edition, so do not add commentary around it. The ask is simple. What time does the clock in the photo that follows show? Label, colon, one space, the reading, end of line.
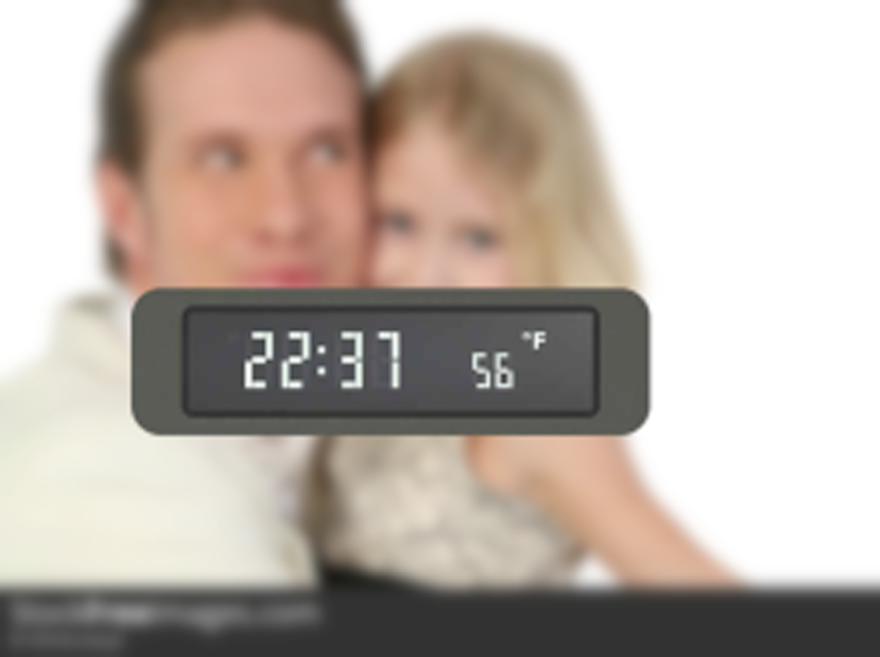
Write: 22:37
